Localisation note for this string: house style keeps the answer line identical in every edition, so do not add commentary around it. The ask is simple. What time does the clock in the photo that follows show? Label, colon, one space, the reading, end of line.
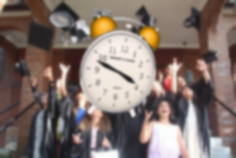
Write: 3:48
